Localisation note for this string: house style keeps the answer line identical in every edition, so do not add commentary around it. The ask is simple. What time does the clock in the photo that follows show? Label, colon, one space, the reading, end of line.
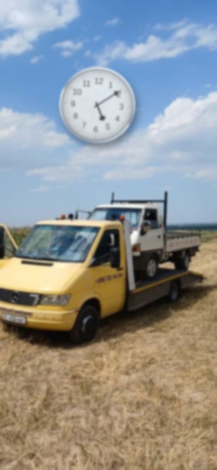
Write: 5:09
